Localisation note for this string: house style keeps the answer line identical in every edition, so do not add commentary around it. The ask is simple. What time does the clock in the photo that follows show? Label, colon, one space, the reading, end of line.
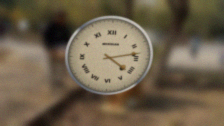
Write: 4:13
